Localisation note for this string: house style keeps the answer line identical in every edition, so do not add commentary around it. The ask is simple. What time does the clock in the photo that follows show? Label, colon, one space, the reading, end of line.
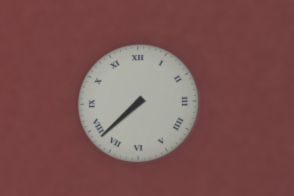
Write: 7:38
